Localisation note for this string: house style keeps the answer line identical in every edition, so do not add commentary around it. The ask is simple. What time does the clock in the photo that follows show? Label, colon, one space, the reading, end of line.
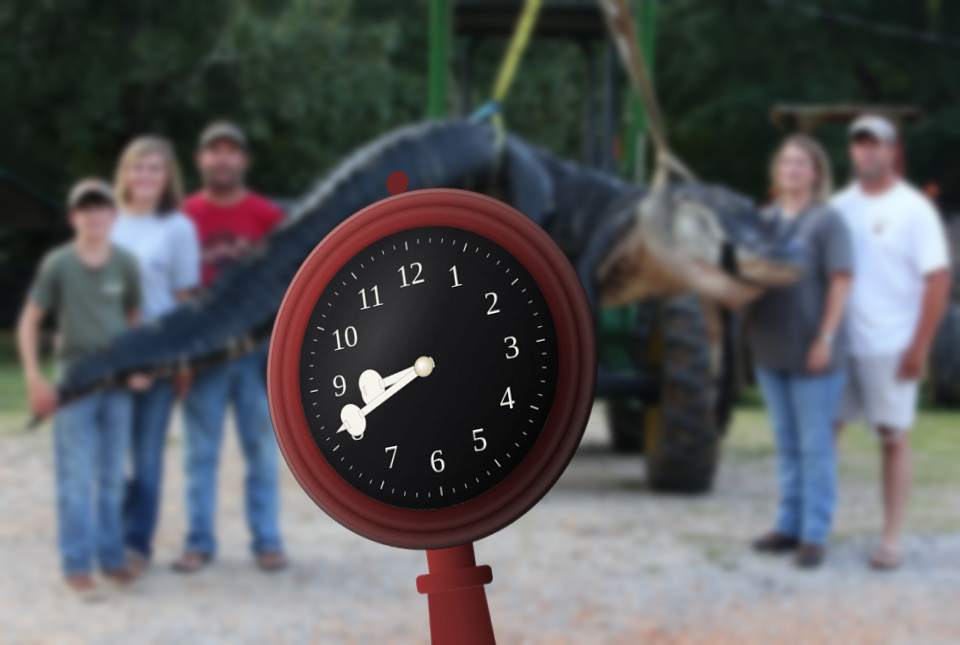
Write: 8:41
